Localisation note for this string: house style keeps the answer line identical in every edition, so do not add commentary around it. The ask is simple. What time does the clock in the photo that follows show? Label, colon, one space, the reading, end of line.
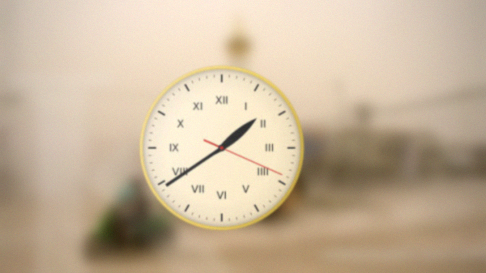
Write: 1:39:19
